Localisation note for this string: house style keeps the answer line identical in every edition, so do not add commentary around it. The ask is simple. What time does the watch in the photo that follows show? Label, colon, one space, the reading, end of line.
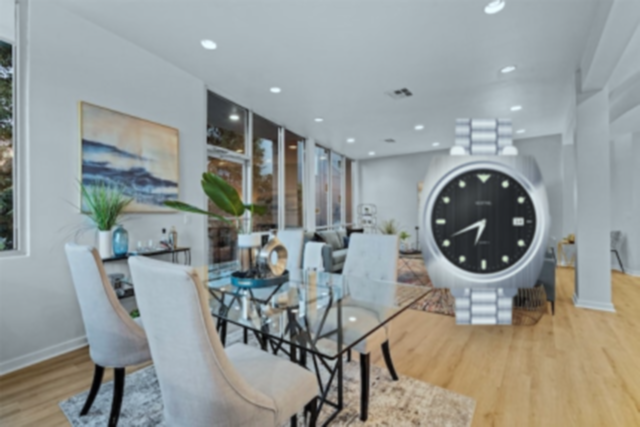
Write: 6:41
